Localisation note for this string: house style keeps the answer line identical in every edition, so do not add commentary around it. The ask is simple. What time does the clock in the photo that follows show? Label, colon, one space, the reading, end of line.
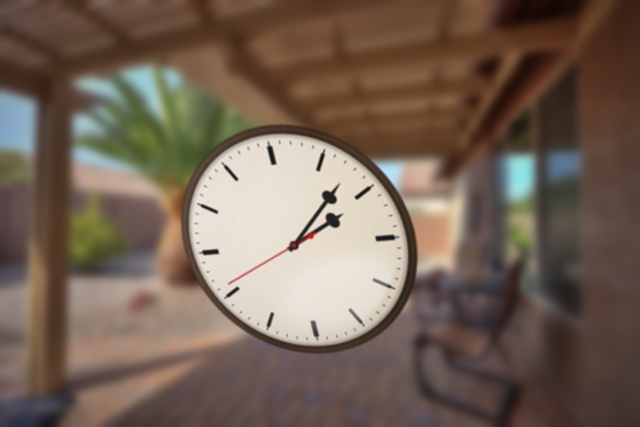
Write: 2:07:41
